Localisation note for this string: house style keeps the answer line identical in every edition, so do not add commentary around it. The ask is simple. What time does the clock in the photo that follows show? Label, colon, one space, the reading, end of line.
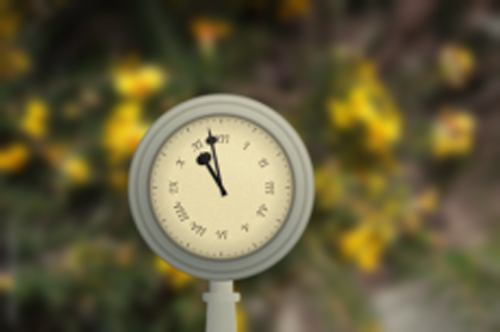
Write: 10:58
